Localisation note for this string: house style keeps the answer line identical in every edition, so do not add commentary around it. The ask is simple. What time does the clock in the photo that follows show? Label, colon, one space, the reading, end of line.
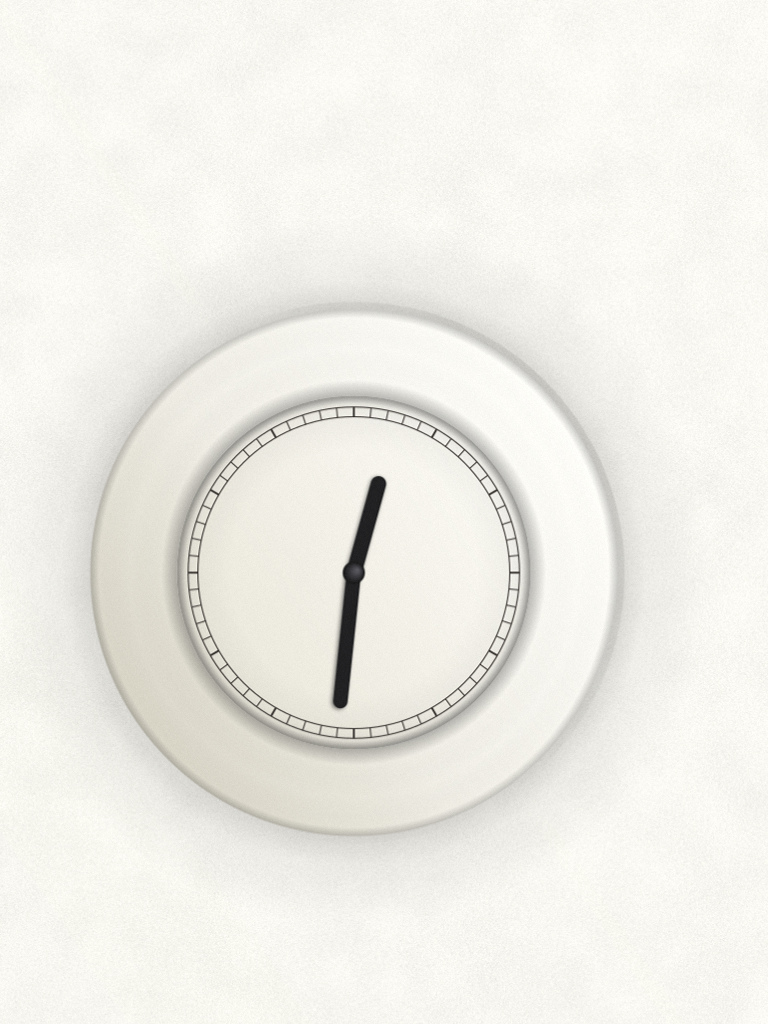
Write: 12:31
